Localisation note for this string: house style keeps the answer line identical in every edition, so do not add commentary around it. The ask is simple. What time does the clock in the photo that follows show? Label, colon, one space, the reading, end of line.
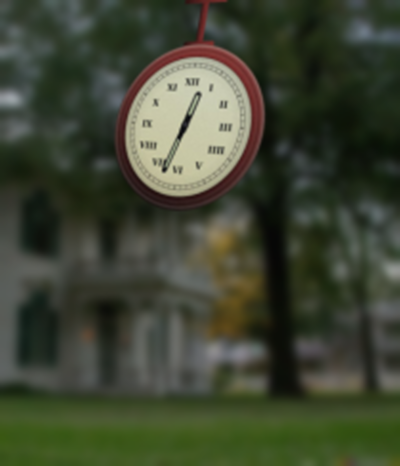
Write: 12:33
